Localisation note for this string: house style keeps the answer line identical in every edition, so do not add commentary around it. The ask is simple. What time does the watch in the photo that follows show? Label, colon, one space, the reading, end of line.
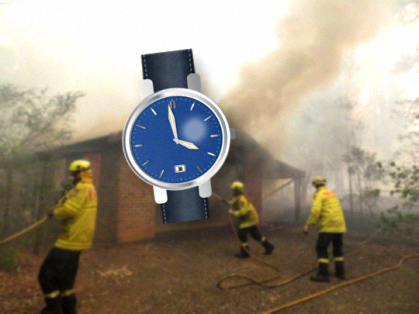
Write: 3:59
